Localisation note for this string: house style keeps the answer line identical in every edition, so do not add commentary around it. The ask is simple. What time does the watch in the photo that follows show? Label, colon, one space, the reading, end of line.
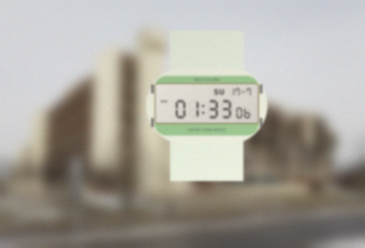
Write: 1:33:06
